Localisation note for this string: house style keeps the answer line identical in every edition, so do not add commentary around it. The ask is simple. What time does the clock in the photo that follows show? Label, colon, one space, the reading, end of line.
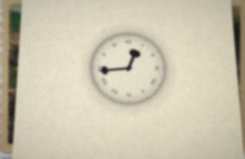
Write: 12:44
